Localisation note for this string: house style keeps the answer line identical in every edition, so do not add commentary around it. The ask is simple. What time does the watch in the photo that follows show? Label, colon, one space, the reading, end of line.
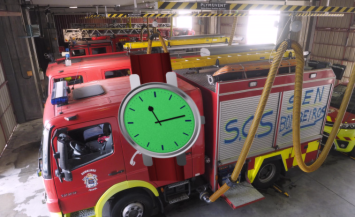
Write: 11:13
